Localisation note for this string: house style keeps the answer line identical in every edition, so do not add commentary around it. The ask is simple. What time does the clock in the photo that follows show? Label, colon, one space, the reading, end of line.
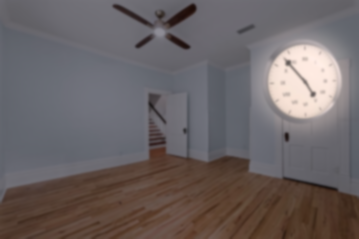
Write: 4:53
